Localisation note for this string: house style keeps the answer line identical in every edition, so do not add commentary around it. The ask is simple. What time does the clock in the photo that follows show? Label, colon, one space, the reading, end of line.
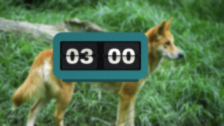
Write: 3:00
